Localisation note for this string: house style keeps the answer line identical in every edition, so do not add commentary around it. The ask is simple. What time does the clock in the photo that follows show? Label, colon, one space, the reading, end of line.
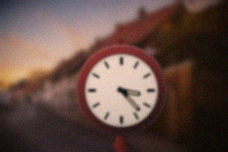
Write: 3:23
